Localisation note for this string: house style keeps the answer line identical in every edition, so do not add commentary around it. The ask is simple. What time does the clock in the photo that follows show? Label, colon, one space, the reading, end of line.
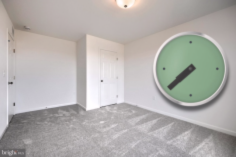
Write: 7:38
